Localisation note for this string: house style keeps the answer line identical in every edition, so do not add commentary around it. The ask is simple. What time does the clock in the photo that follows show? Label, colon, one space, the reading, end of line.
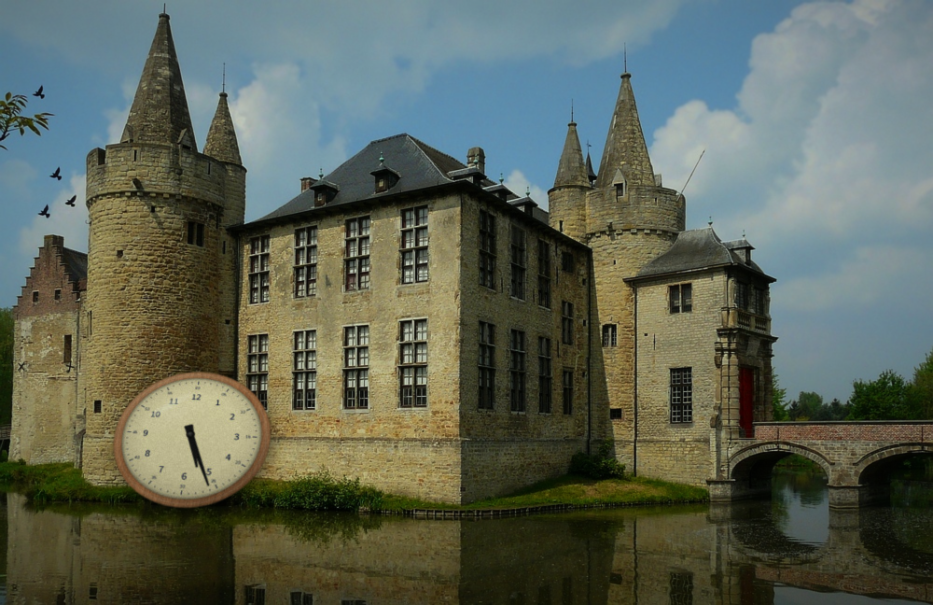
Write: 5:26
